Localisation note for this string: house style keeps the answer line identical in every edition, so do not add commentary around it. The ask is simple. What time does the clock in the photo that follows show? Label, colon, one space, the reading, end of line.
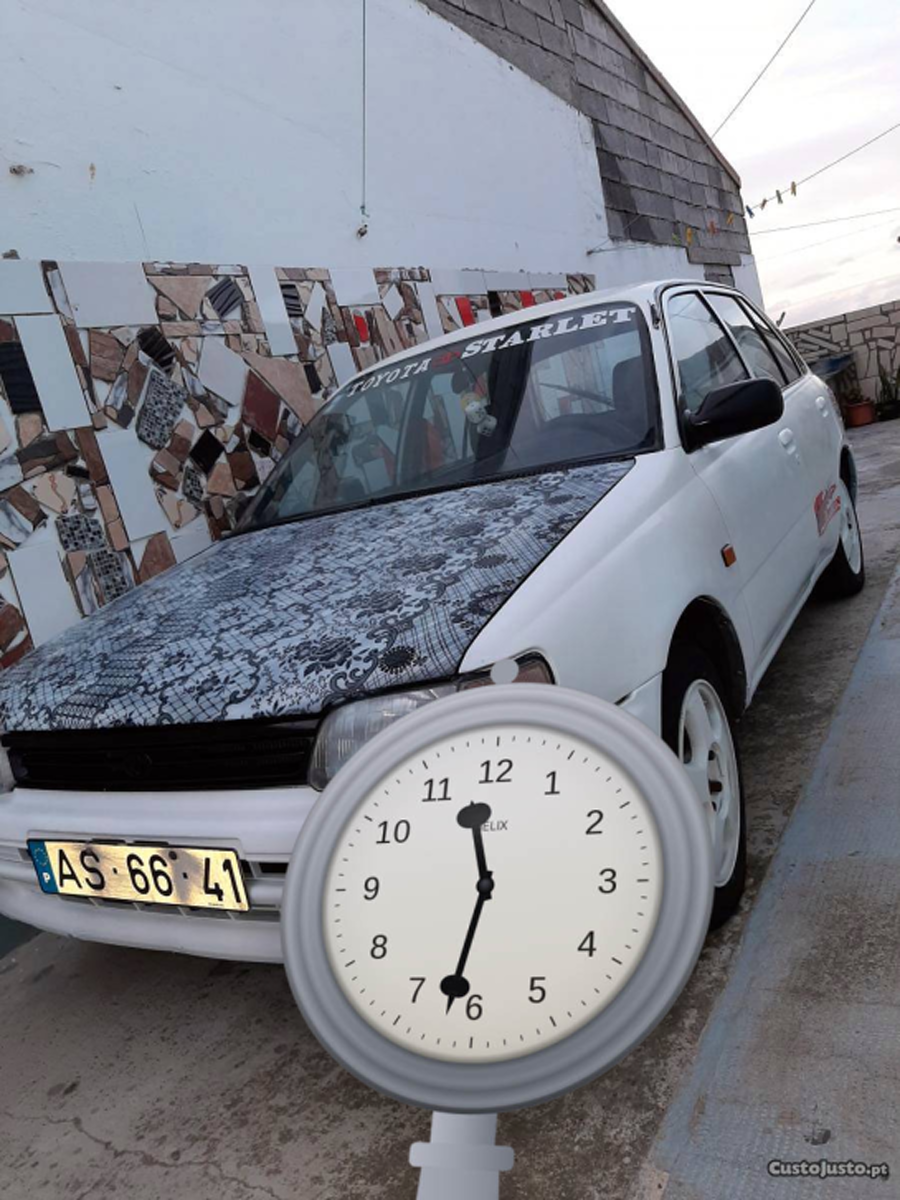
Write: 11:32
